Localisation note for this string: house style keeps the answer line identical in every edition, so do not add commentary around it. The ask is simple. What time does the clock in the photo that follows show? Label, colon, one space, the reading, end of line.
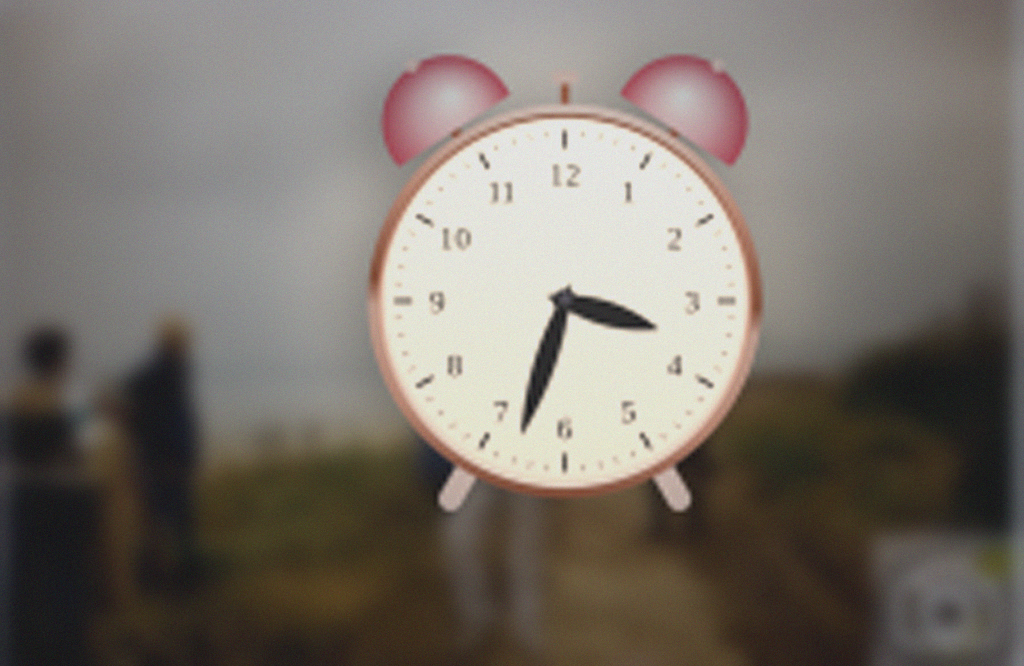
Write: 3:33
